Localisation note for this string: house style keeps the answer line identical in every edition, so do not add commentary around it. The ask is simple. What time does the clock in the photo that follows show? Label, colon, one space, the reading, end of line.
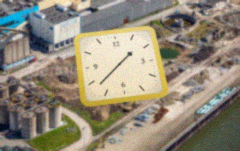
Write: 1:38
